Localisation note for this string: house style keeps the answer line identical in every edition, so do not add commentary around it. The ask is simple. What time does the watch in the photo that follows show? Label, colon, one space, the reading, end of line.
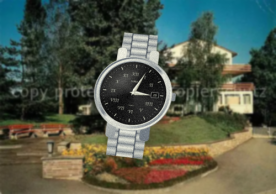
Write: 3:04
